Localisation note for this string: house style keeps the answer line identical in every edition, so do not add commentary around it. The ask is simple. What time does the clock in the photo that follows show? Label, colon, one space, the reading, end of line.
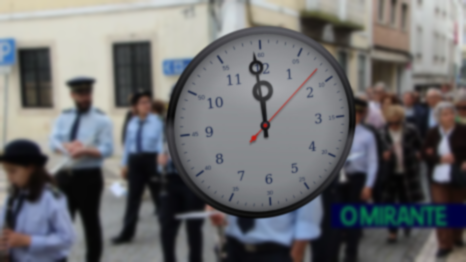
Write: 11:59:08
